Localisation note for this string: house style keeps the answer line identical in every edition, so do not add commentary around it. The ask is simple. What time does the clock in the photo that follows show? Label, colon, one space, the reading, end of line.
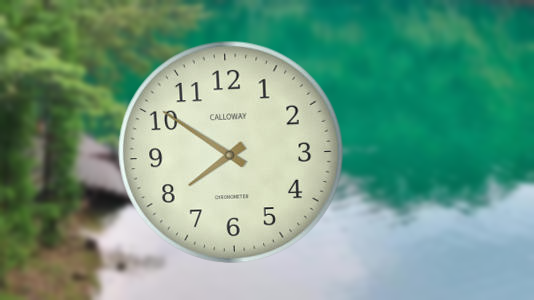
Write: 7:51
